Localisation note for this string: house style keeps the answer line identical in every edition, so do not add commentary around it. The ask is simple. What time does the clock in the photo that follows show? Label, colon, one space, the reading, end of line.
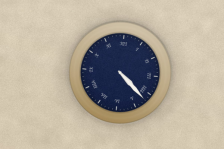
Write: 4:22
